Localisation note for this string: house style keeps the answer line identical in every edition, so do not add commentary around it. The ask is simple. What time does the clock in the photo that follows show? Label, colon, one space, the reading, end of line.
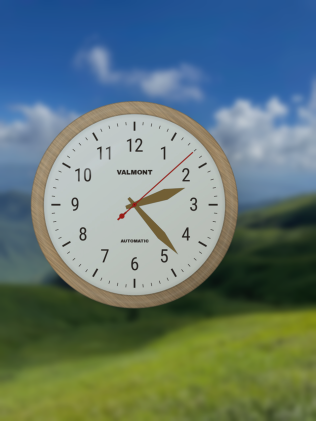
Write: 2:23:08
